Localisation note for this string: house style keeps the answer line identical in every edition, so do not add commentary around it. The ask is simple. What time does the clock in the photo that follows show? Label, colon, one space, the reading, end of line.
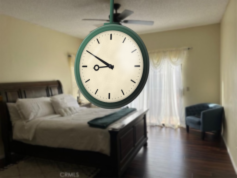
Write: 8:50
